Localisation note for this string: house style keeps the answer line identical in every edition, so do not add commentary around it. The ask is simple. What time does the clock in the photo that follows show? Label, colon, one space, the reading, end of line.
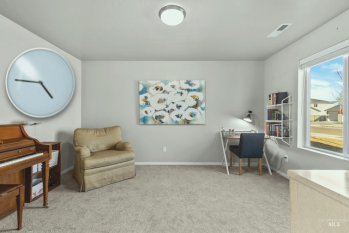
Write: 4:46
